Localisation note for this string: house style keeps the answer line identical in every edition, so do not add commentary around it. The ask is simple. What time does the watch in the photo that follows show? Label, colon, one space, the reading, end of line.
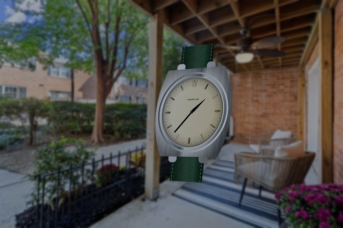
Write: 1:37
